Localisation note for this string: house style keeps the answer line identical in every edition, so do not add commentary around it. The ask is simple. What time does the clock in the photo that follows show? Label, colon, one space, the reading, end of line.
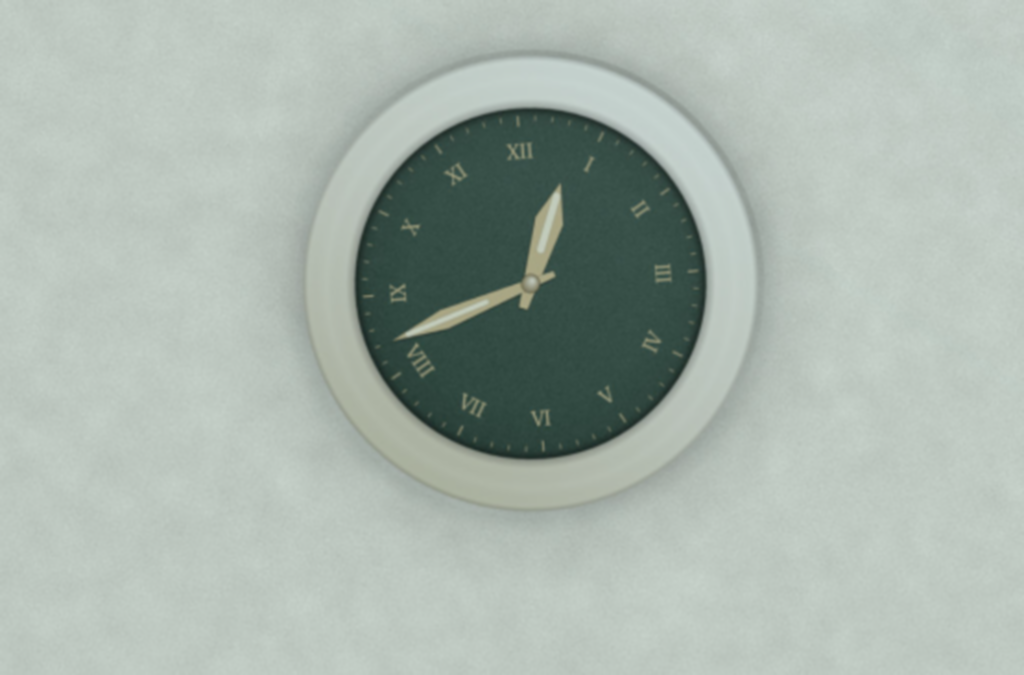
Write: 12:42
